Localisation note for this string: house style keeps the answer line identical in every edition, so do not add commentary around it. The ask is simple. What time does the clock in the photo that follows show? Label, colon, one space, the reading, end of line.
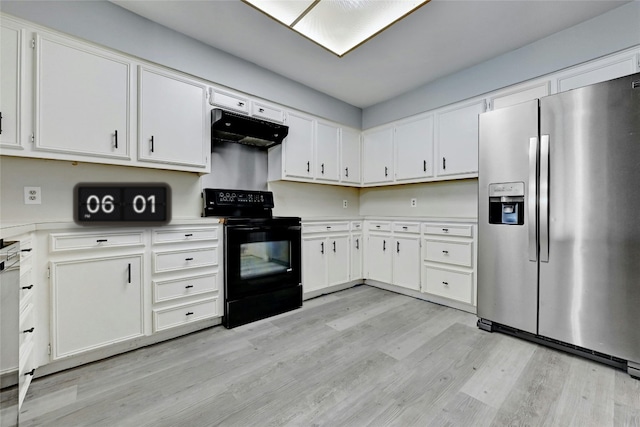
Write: 6:01
